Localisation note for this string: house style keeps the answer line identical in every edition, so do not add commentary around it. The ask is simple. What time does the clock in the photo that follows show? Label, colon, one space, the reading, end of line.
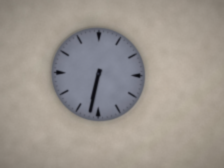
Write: 6:32
